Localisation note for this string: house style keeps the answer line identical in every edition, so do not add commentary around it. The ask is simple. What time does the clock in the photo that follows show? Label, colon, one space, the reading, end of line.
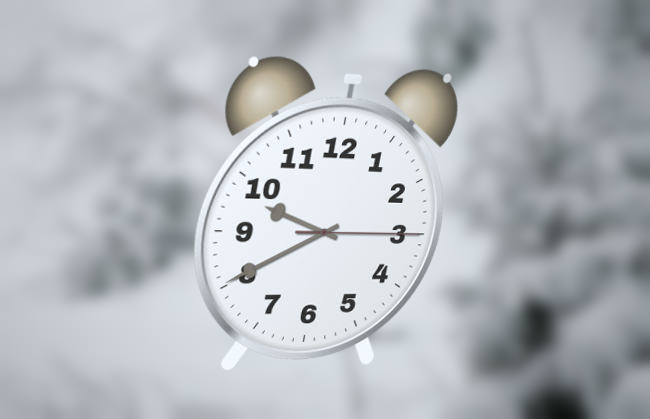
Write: 9:40:15
